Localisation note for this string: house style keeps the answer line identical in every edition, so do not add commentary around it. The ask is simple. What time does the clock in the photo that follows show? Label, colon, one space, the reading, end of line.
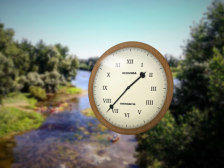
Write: 1:37
